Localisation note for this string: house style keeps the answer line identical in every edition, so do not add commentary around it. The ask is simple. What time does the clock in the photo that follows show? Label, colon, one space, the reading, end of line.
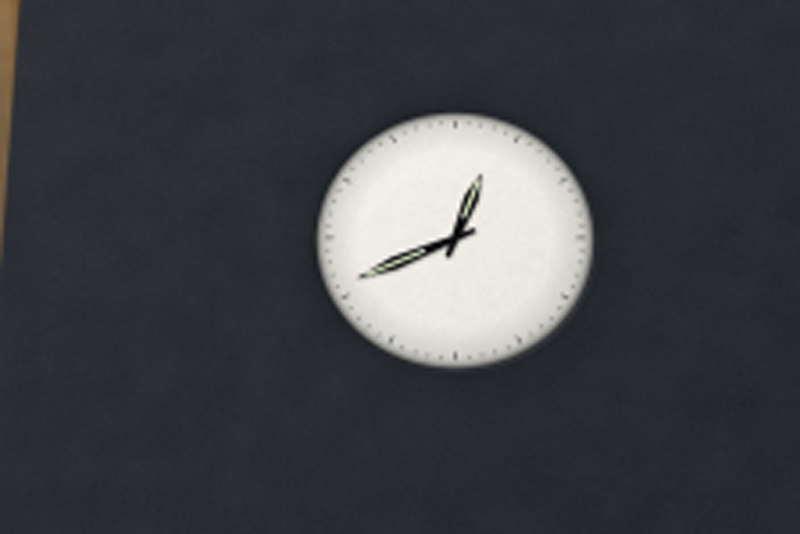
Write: 12:41
